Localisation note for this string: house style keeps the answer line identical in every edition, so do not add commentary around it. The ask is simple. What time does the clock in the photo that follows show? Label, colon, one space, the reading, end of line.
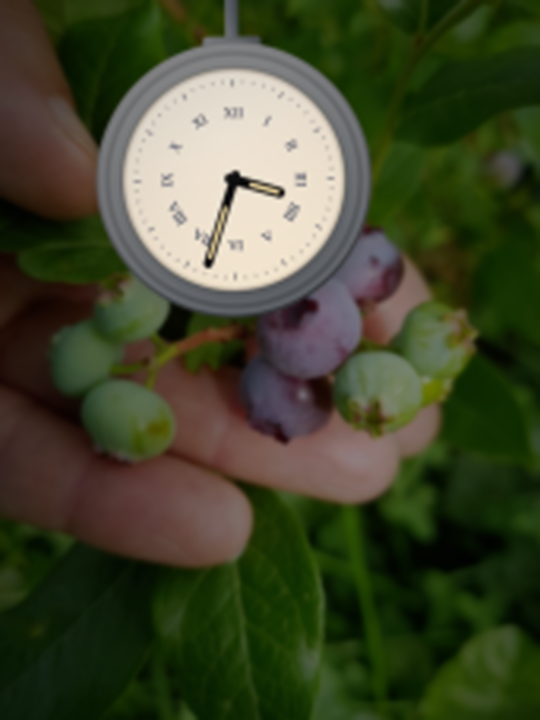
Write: 3:33
